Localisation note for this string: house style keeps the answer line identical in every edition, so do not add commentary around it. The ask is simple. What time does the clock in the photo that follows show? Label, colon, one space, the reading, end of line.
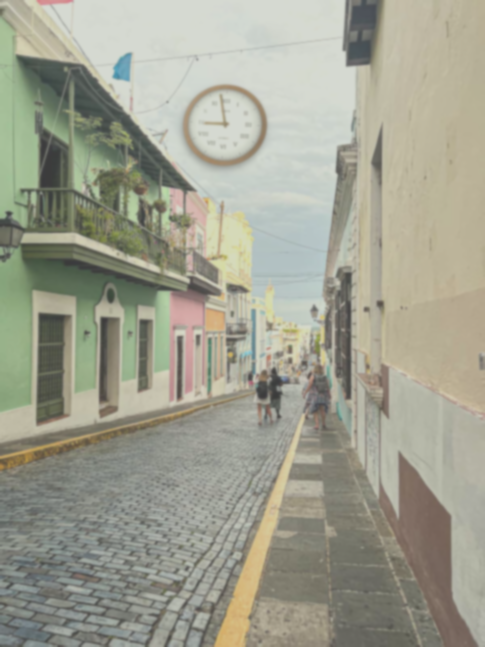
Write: 8:58
